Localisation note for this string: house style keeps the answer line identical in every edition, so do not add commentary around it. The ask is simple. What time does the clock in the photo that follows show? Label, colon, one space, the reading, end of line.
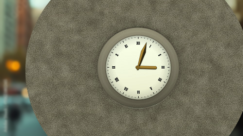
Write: 3:03
